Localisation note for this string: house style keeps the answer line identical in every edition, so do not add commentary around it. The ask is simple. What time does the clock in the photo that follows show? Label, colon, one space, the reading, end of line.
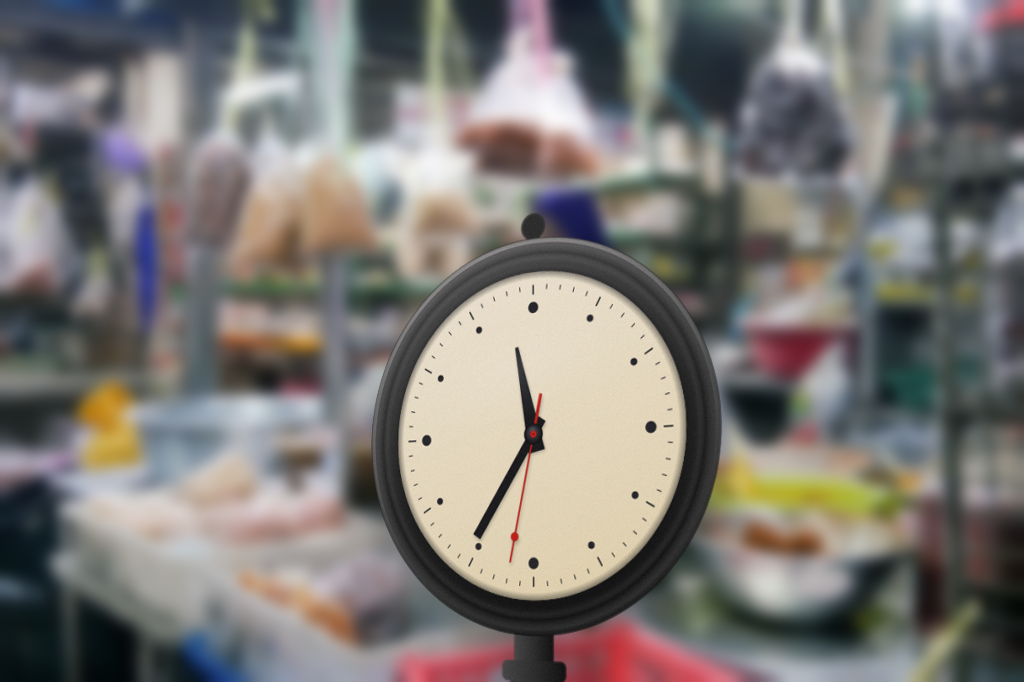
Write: 11:35:32
